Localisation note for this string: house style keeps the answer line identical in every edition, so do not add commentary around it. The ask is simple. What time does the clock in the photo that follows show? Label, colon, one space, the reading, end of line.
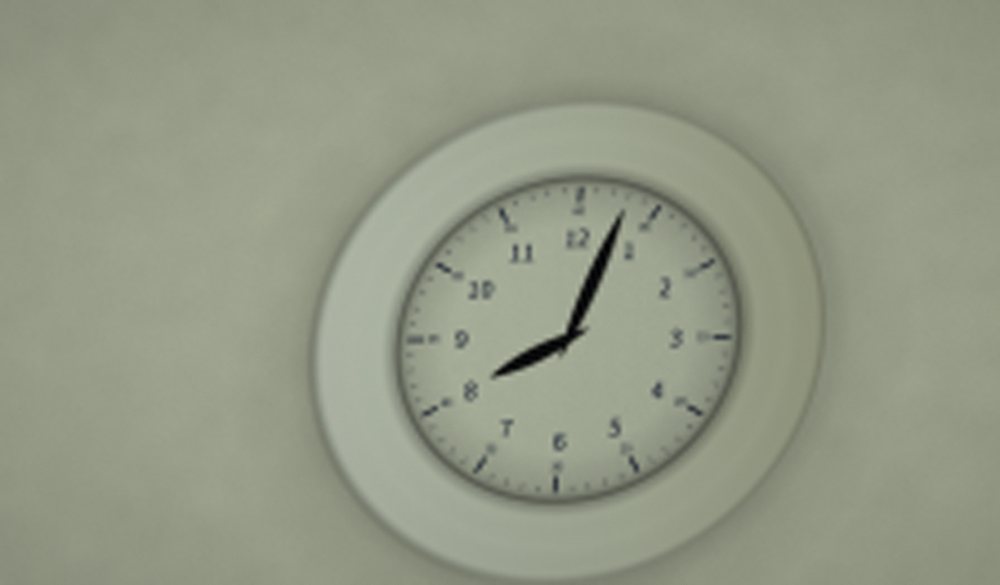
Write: 8:03
